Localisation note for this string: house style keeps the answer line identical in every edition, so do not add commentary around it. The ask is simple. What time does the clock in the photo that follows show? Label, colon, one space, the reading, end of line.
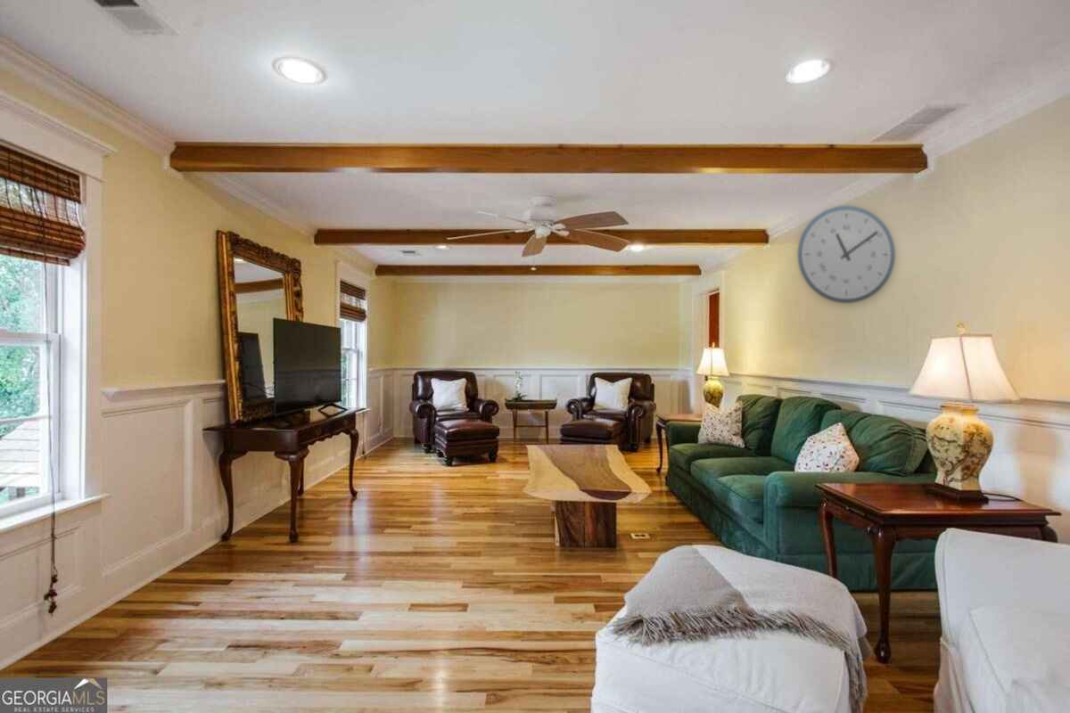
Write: 11:09
